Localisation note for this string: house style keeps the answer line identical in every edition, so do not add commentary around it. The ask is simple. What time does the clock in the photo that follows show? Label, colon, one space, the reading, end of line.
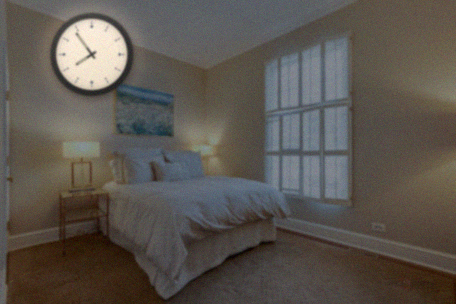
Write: 7:54
